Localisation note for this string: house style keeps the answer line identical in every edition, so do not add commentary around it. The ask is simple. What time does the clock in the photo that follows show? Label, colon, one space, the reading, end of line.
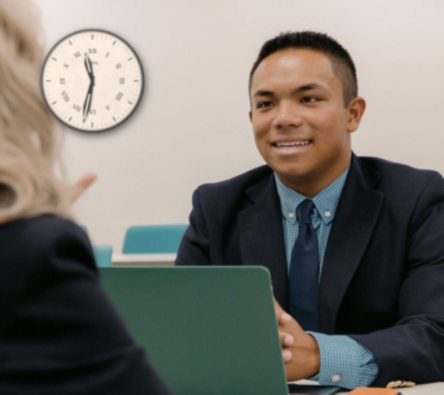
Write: 11:32
